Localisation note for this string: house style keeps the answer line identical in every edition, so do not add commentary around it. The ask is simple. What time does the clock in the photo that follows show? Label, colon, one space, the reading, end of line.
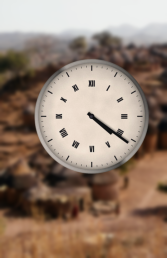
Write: 4:21
